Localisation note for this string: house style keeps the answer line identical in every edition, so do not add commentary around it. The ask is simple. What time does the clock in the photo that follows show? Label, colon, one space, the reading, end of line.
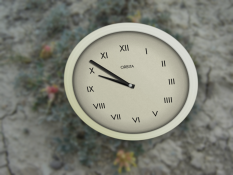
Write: 9:52
